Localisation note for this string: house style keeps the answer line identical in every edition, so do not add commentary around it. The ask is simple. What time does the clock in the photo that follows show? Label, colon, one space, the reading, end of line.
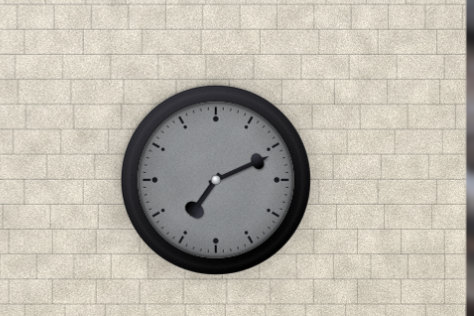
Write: 7:11
